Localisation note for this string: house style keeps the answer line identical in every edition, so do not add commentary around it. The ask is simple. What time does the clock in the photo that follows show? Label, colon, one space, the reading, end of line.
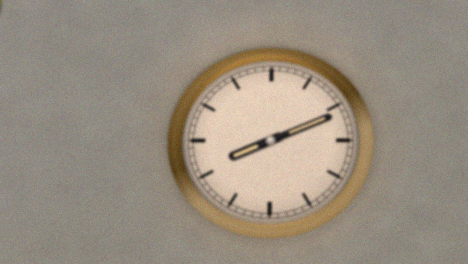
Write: 8:11
